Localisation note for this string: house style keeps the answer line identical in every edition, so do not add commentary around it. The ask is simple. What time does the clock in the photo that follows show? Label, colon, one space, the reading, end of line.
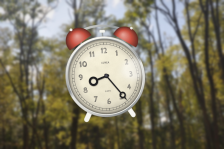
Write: 8:24
